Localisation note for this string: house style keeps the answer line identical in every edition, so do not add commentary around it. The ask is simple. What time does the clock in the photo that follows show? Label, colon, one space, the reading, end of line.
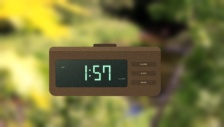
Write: 1:57
